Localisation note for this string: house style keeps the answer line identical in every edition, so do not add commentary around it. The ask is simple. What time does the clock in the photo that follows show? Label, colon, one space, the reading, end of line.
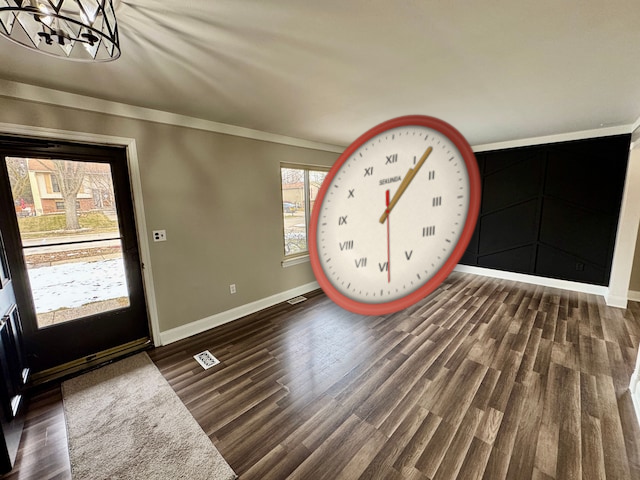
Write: 1:06:29
